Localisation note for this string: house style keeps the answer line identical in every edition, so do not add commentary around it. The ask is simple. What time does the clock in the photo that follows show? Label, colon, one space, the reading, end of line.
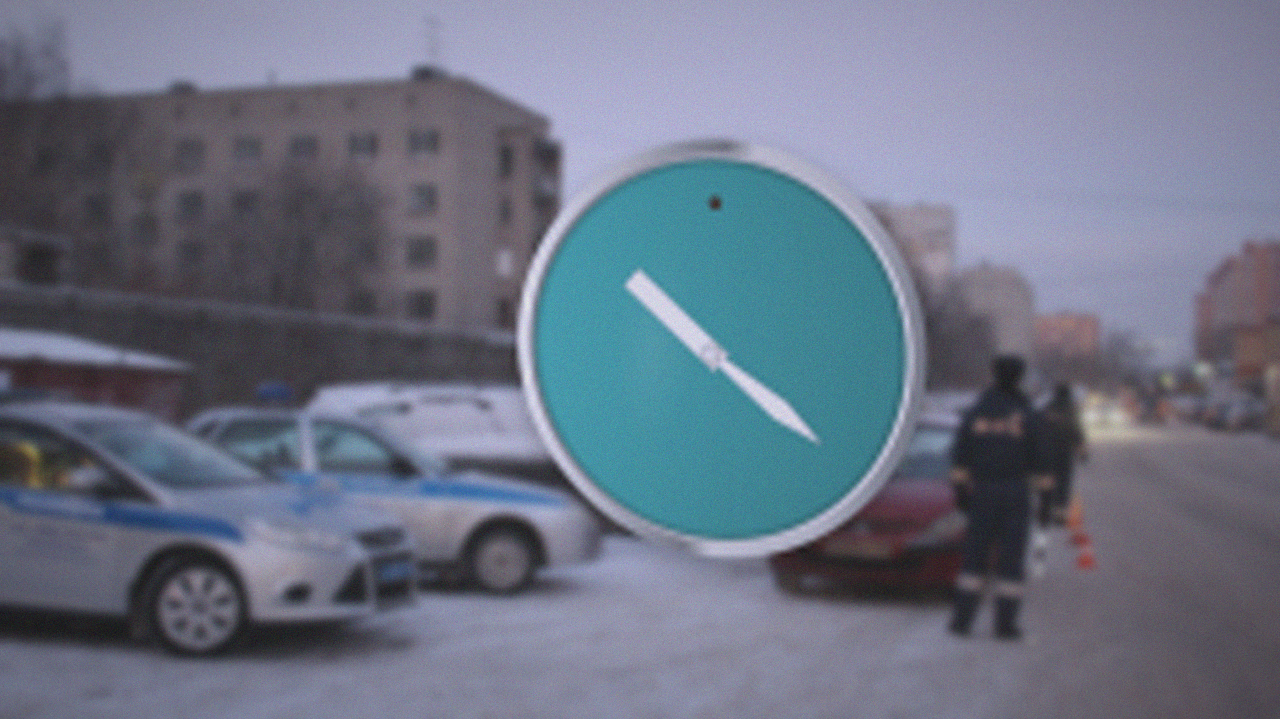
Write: 10:21
